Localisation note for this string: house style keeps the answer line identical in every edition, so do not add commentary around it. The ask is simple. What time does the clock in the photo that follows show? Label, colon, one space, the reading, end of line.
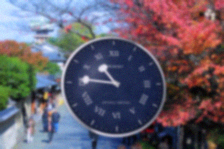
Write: 10:46
